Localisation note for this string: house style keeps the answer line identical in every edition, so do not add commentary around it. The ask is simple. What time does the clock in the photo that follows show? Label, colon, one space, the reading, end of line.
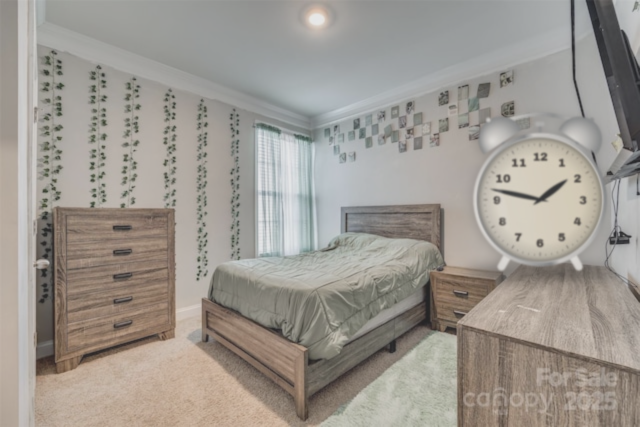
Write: 1:47
